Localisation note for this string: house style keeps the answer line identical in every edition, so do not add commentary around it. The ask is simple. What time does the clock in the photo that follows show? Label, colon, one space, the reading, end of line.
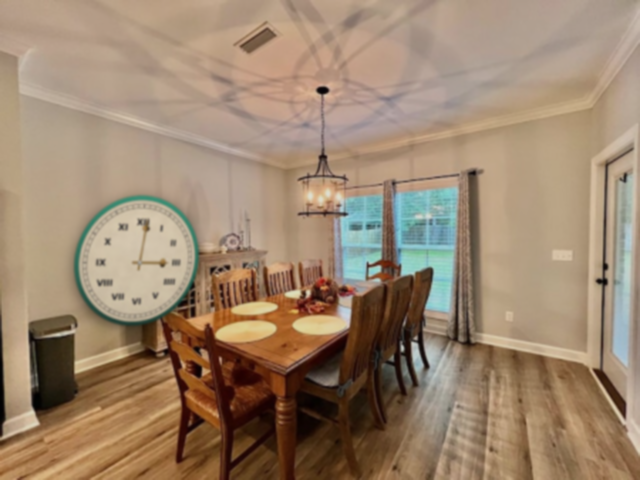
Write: 3:01
